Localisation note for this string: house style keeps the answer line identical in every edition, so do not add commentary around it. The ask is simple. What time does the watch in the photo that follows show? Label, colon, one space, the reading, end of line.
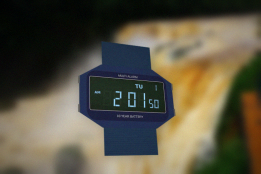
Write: 2:01:50
